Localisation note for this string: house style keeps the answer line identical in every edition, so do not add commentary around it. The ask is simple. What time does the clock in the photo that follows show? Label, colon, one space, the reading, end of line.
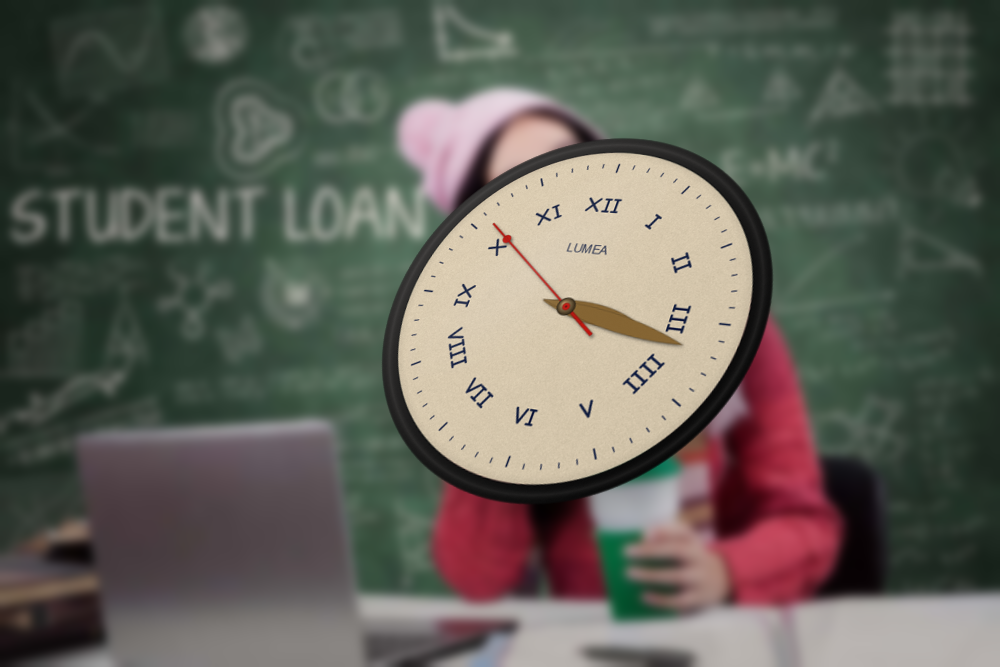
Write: 3:16:51
